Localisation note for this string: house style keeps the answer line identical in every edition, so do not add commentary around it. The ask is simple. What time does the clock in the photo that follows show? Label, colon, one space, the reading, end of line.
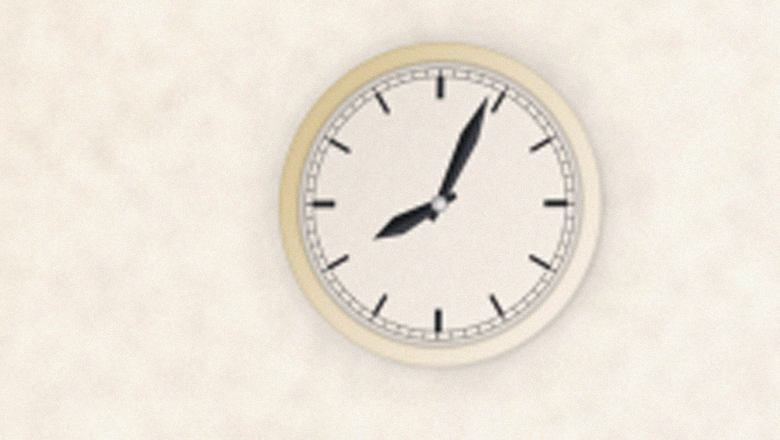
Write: 8:04
